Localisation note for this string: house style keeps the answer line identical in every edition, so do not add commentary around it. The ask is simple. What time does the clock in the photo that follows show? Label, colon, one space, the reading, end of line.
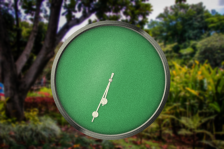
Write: 6:34
